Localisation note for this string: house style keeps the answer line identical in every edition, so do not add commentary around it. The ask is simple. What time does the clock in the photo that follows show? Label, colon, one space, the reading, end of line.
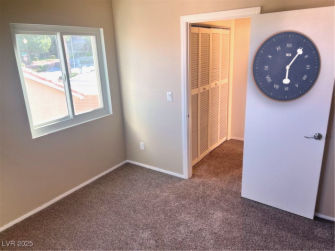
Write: 6:06
